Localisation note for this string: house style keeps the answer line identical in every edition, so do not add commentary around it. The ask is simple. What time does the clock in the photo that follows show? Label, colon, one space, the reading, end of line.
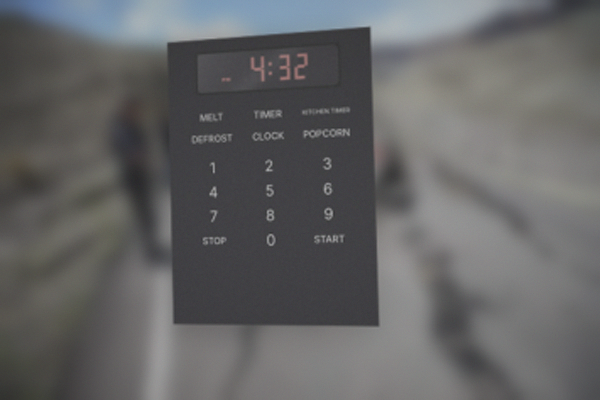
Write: 4:32
